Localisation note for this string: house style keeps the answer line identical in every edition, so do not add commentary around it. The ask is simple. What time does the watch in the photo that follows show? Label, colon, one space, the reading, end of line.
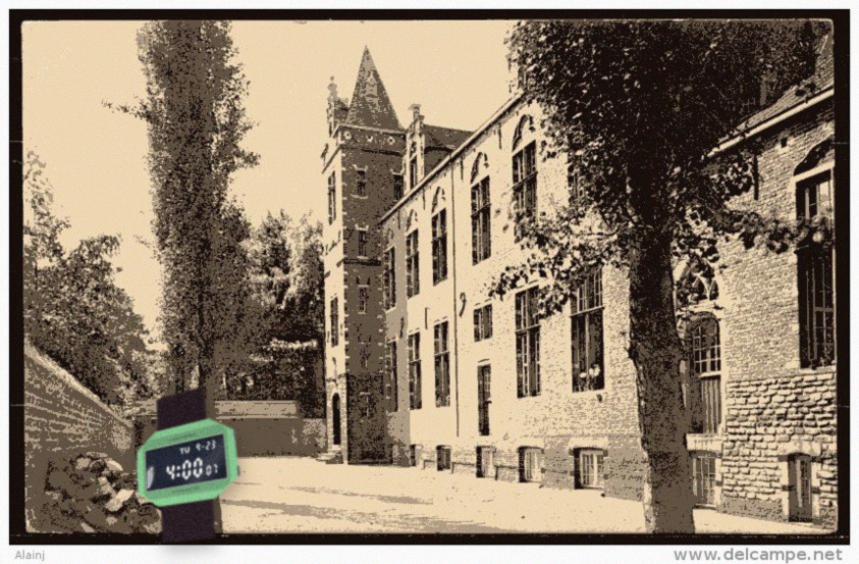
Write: 4:00
